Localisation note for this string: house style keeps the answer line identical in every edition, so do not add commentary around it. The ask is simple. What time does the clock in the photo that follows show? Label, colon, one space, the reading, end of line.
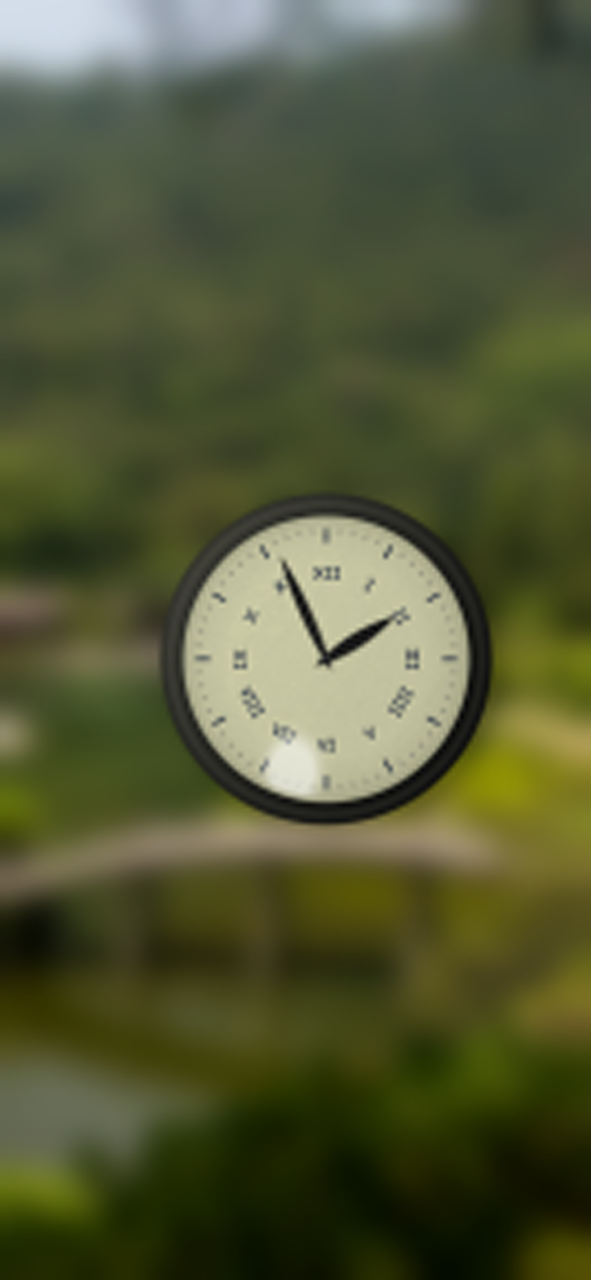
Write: 1:56
